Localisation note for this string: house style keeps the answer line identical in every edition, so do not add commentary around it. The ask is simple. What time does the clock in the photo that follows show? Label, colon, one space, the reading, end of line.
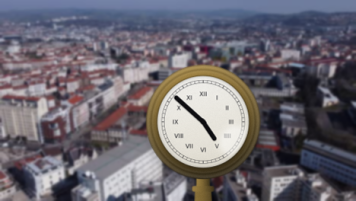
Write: 4:52
